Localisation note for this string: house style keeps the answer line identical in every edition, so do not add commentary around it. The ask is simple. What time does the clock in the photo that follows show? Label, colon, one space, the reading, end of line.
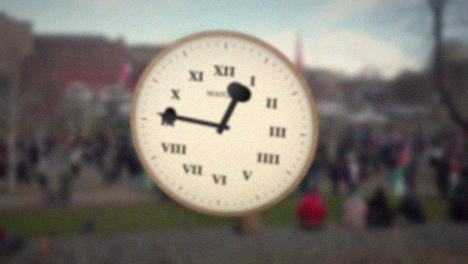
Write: 12:46
